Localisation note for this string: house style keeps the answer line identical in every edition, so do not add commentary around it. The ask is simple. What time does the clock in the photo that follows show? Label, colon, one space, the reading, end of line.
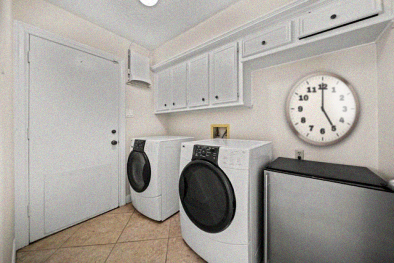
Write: 5:00
